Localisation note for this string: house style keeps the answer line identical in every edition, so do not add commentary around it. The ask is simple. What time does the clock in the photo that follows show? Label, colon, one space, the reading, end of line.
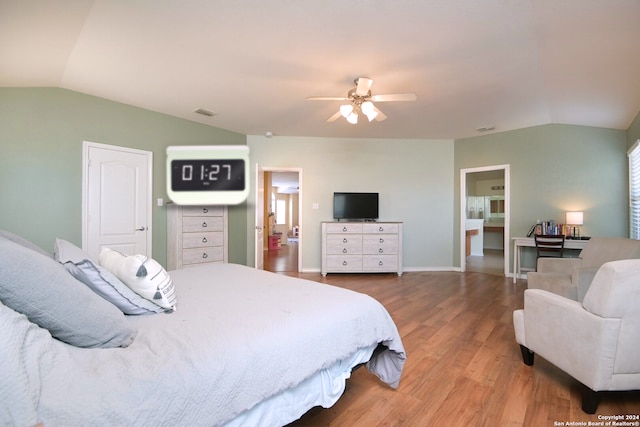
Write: 1:27
